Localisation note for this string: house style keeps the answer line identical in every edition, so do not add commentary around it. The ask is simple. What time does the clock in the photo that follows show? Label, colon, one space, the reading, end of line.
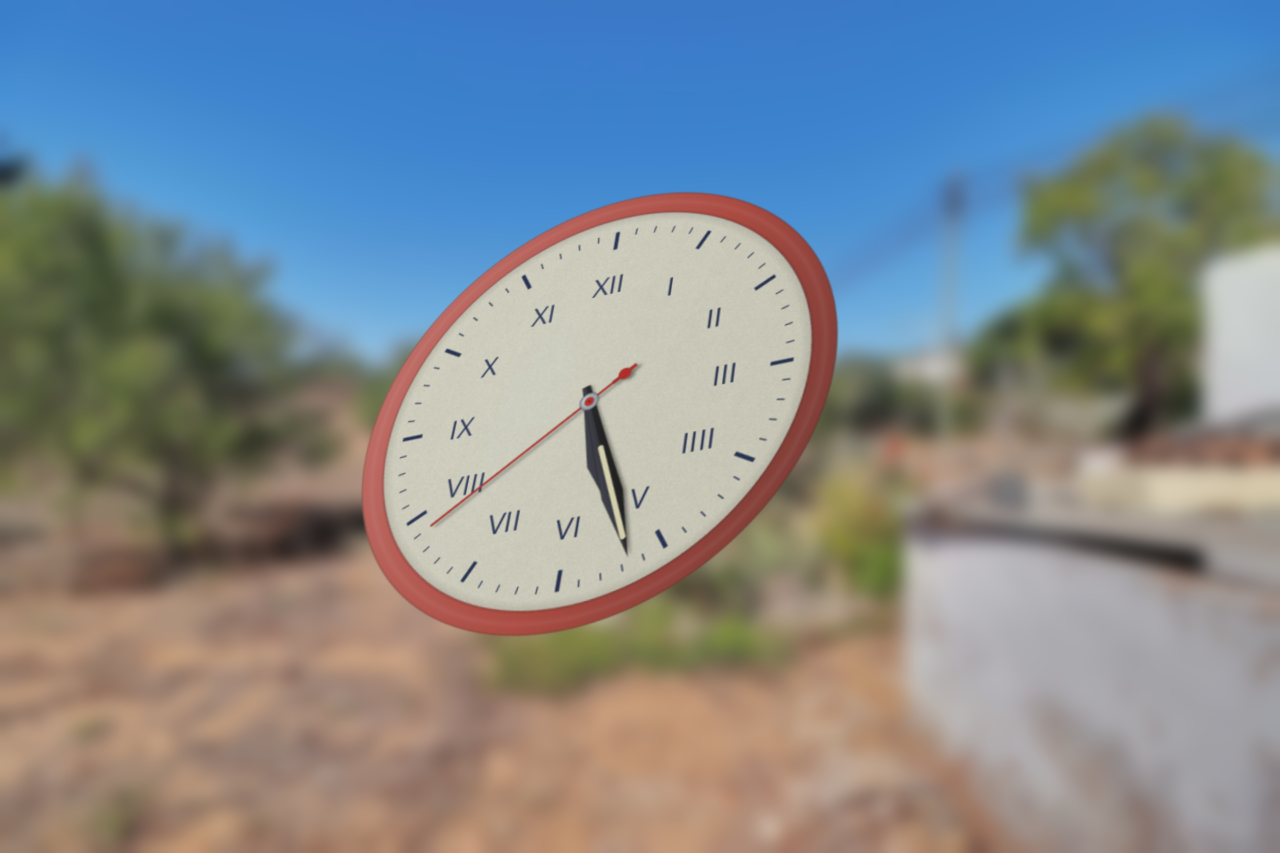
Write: 5:26:39
